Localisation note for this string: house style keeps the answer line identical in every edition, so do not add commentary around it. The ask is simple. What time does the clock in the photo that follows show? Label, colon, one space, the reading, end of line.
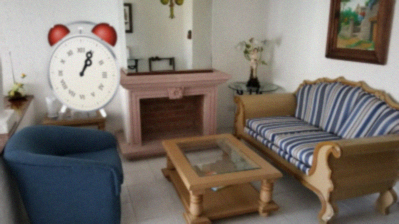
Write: 1:04
